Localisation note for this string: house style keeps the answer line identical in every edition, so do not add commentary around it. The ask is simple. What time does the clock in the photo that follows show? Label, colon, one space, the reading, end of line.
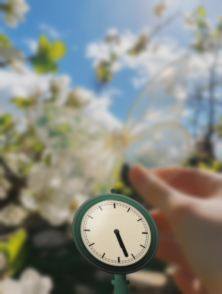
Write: 5:27
